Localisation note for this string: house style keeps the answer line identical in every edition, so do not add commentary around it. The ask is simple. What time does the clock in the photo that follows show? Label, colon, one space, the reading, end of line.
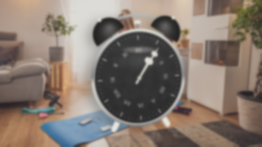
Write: 1:06
